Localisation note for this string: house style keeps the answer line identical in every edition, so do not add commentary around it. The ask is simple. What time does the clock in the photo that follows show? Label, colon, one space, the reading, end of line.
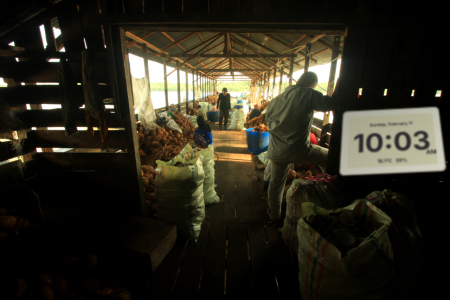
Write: 10:03
